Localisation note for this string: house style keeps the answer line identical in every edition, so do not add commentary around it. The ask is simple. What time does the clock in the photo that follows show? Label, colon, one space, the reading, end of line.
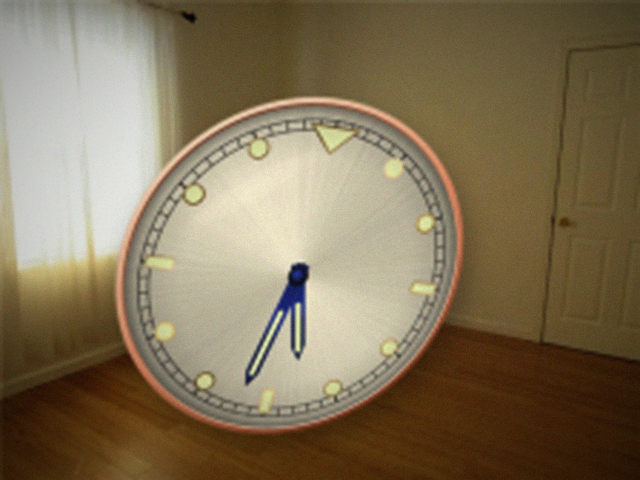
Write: 5:32
